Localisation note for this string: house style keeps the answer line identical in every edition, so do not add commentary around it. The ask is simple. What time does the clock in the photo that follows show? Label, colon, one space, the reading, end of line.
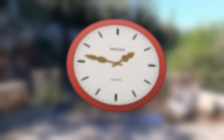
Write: 1:47
